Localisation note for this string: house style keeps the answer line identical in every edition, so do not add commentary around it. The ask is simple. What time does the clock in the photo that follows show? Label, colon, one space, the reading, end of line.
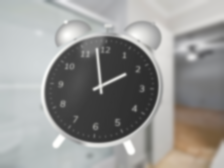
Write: 1:58
